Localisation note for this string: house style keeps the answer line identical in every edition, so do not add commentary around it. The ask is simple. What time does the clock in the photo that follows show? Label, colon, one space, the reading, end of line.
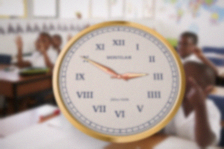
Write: 2:50
